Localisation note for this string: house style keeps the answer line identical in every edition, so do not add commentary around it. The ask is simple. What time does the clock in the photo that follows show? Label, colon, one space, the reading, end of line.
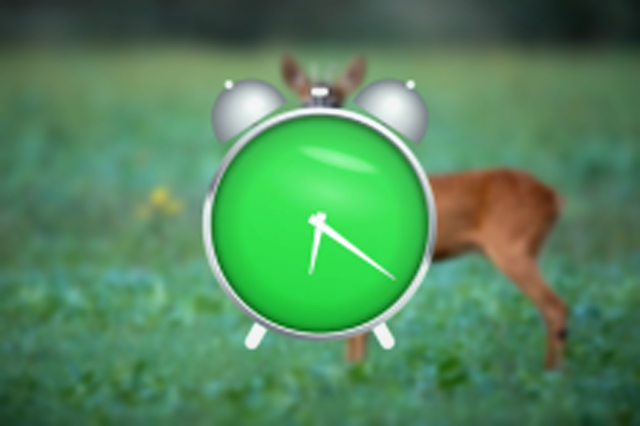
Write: 6:21
